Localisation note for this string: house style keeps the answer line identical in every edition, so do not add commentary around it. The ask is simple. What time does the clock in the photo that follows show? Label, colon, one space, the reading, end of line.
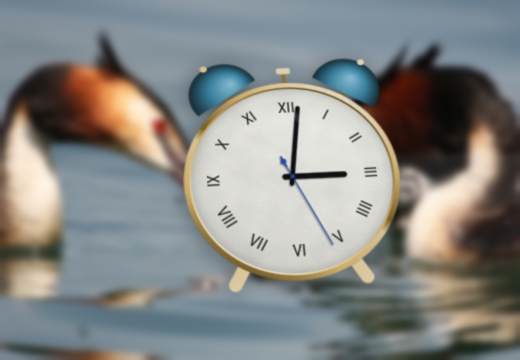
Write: 3:01:26
